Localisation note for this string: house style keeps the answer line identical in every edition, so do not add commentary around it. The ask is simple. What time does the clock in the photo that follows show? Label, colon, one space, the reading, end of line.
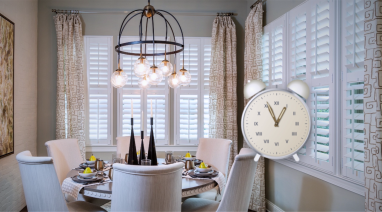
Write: 12:56
